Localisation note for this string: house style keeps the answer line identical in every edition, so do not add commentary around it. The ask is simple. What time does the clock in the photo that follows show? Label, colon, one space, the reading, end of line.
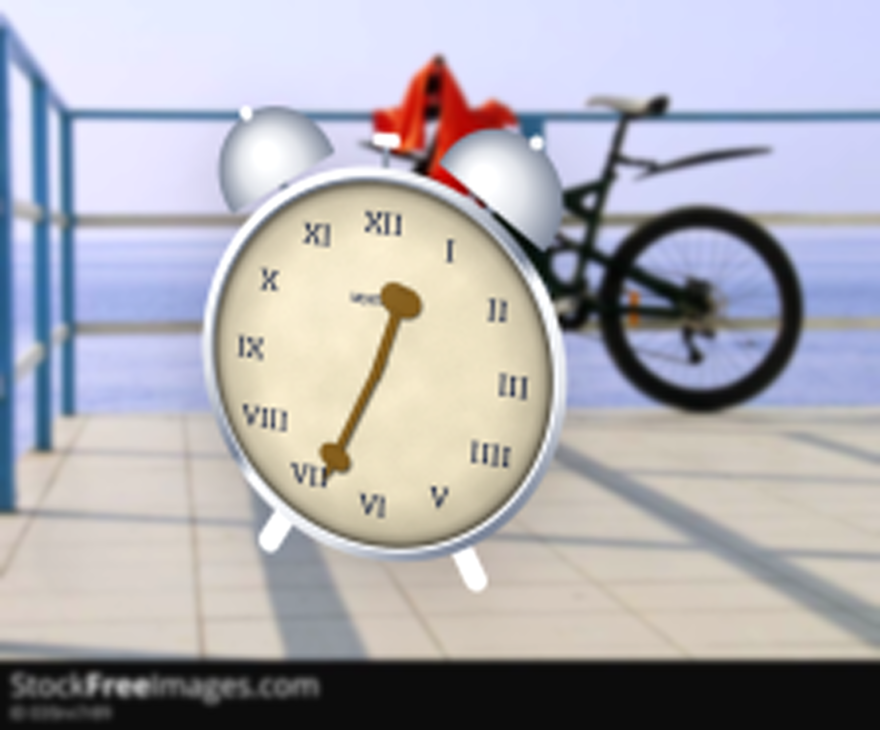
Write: 12:34
